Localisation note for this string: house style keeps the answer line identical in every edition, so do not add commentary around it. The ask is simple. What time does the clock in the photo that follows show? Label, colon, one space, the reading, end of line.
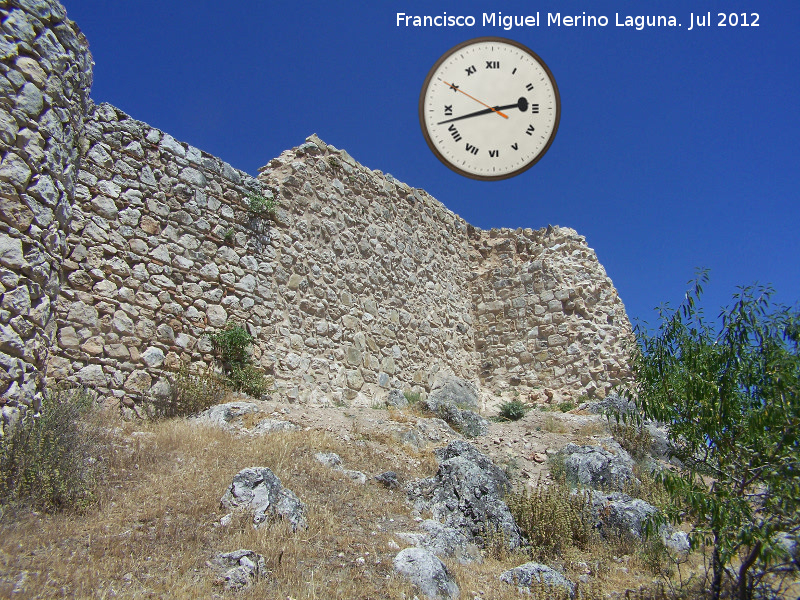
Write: 2:42:50
